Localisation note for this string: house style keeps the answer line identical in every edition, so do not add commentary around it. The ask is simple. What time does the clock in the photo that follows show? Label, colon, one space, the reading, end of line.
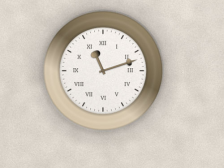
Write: 11:12
